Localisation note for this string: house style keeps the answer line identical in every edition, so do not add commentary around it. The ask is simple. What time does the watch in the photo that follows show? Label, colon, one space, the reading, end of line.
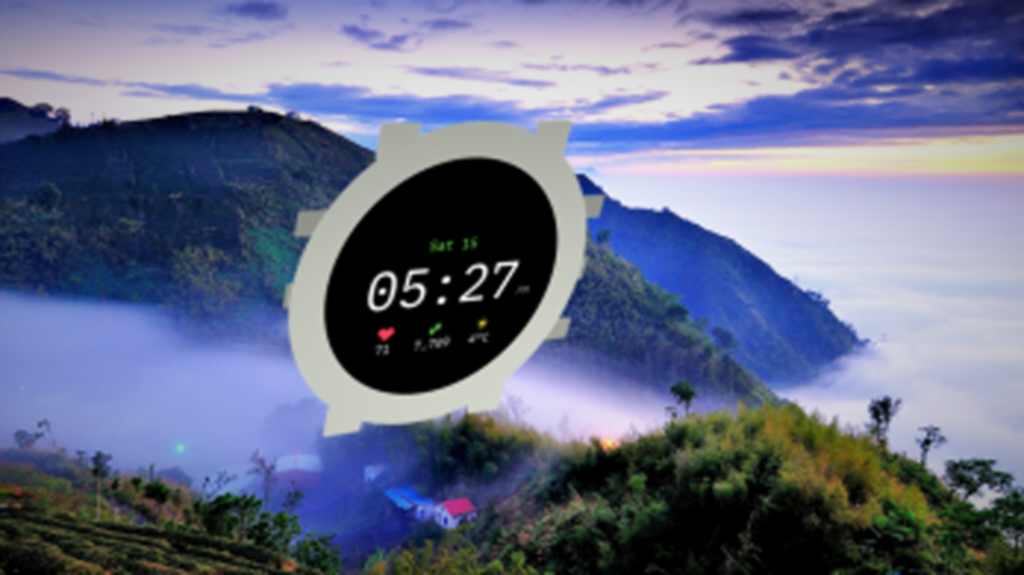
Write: 5:27
